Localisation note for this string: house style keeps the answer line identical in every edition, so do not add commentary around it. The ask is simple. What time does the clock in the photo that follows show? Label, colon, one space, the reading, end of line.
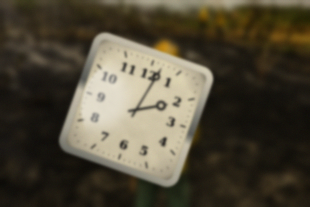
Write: 2:02
